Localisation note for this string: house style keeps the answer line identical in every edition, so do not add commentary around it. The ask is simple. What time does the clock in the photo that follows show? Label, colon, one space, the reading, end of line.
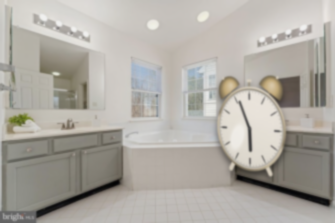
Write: 5:56
